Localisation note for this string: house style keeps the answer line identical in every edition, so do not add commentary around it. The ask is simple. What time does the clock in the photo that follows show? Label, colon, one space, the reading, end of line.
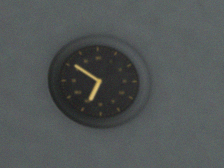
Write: 6:51
